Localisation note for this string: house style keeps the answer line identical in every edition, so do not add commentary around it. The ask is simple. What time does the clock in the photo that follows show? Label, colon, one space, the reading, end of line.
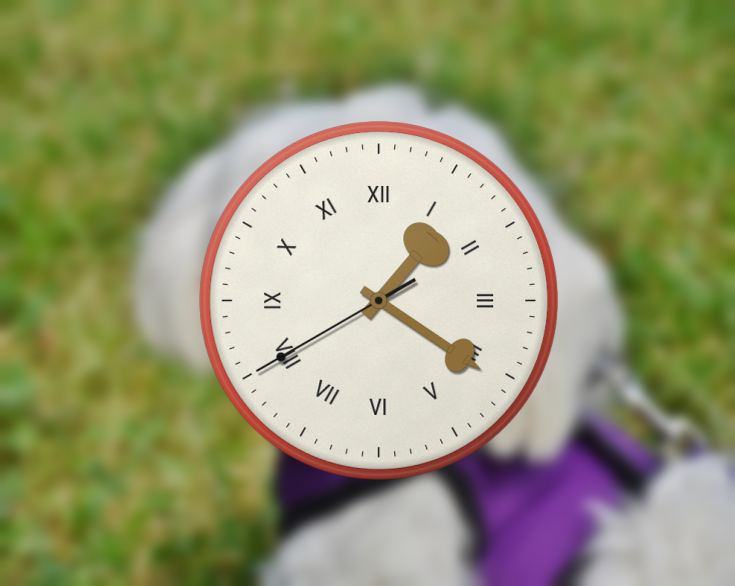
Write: 1:20:40
